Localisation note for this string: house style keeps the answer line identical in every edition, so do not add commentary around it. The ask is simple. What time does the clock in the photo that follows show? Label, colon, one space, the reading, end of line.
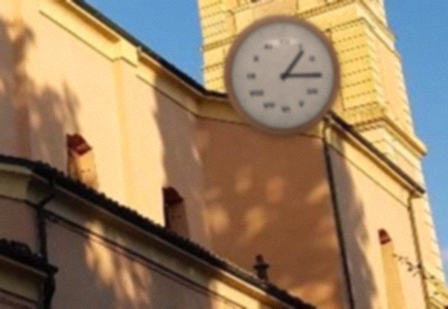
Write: 1:15
